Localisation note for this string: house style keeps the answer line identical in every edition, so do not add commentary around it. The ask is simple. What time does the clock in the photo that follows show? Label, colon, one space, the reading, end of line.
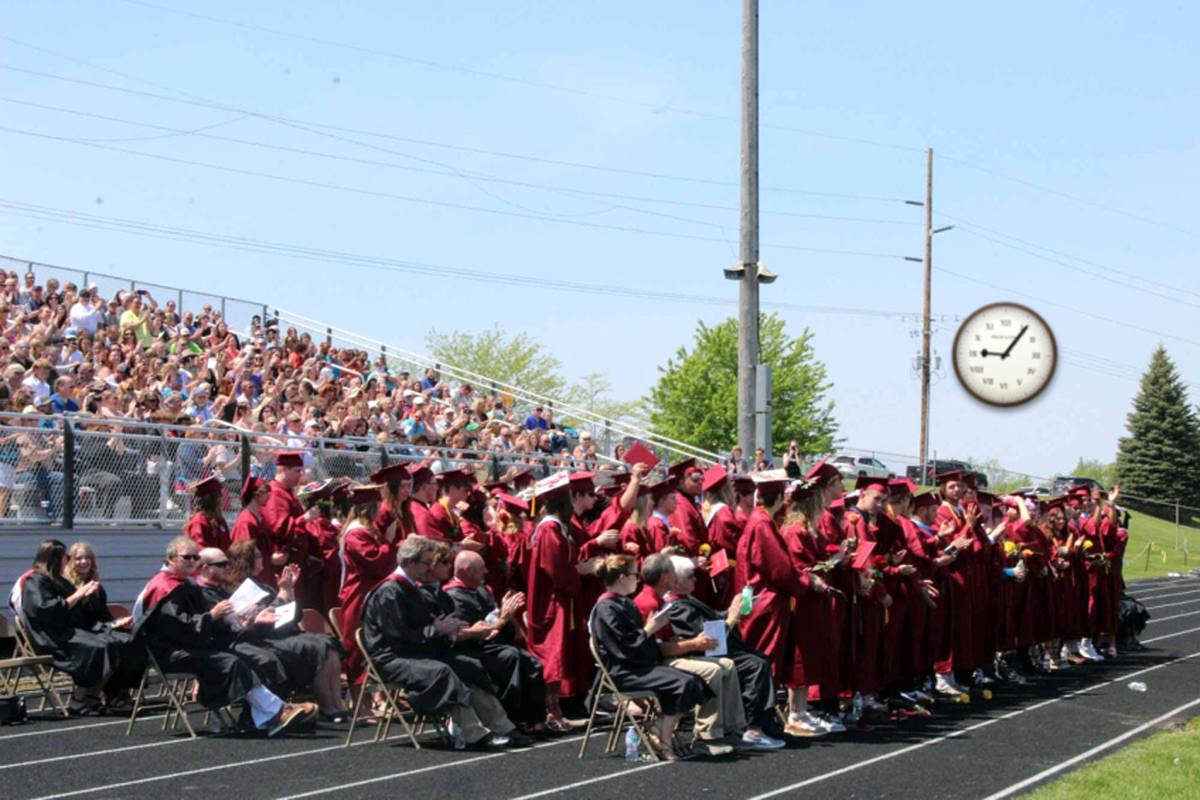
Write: 9:06
